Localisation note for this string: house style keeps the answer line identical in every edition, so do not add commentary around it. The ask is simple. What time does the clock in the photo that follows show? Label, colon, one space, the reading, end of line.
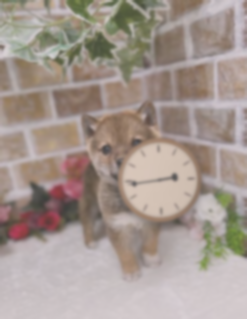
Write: 2:44
